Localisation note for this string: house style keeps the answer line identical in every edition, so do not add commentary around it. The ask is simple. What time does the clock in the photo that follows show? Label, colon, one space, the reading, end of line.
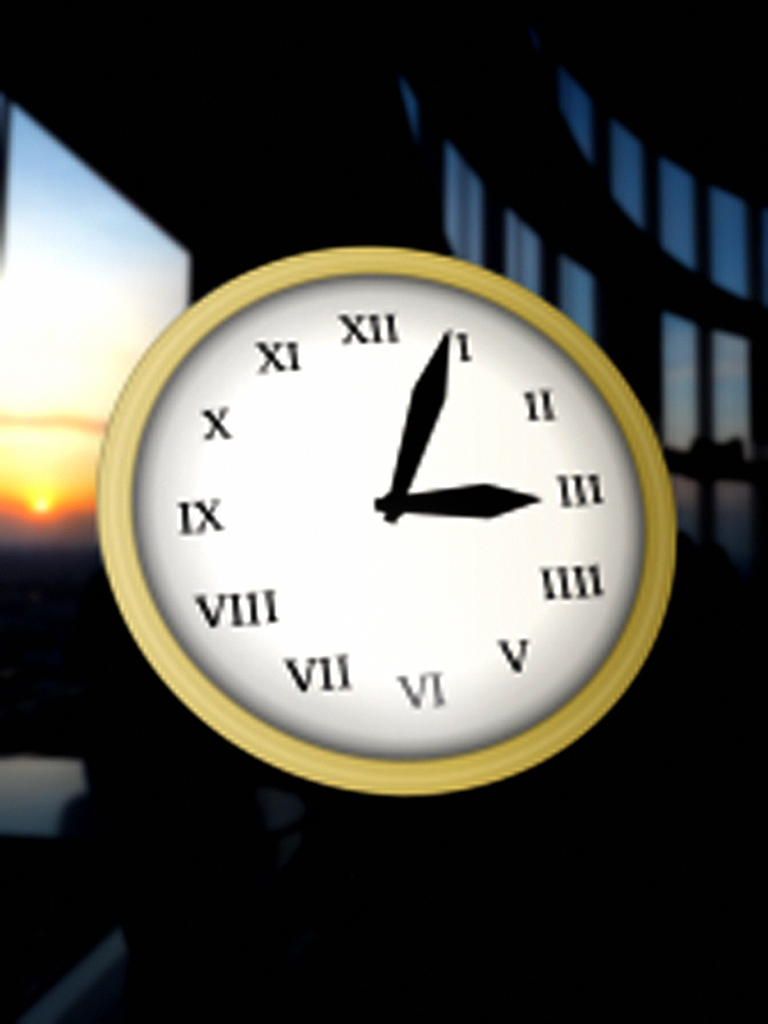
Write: 3:04
